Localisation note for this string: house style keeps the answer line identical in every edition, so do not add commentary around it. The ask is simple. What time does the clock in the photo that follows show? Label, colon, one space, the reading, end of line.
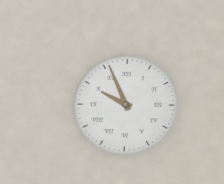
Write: 9:56
